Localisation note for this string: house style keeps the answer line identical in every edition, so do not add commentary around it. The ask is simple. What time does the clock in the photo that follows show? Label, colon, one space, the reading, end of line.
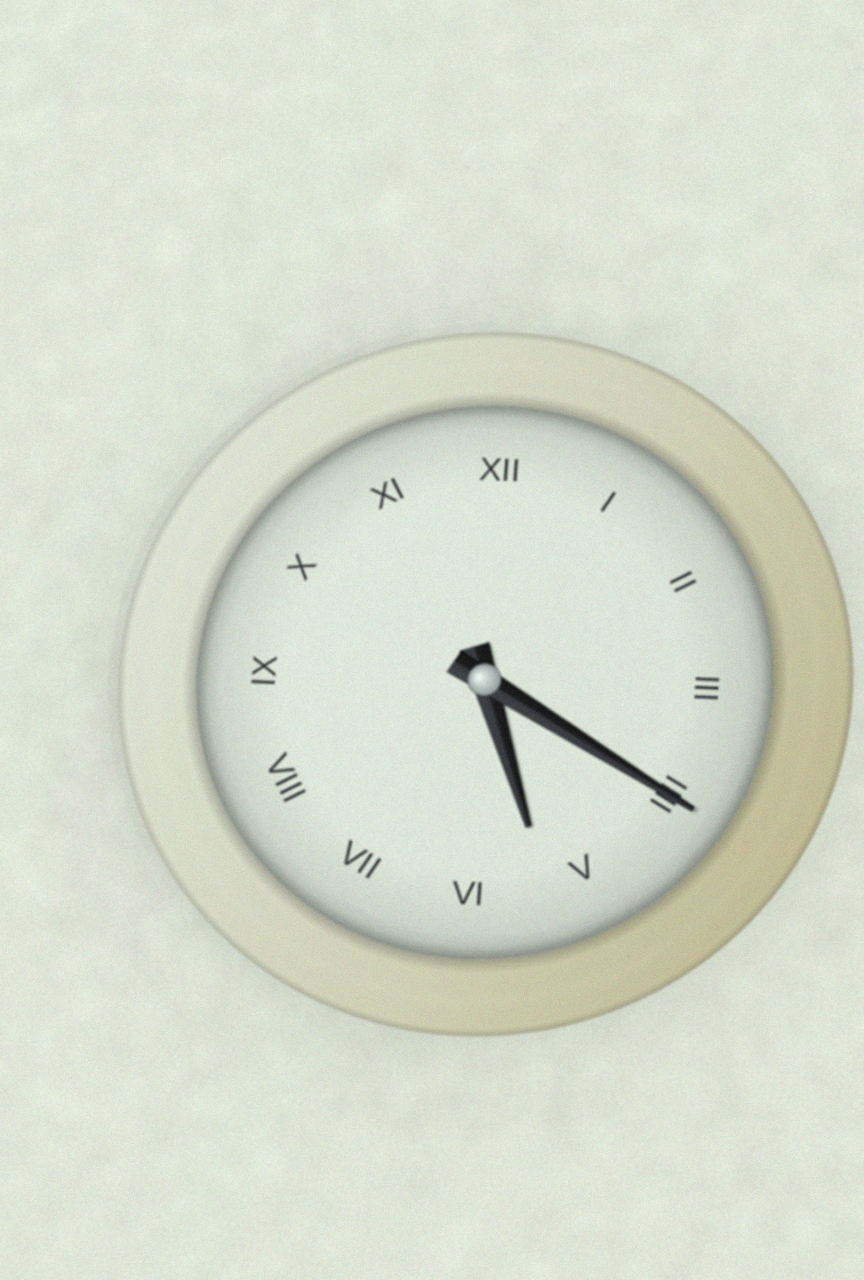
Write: 5:20
